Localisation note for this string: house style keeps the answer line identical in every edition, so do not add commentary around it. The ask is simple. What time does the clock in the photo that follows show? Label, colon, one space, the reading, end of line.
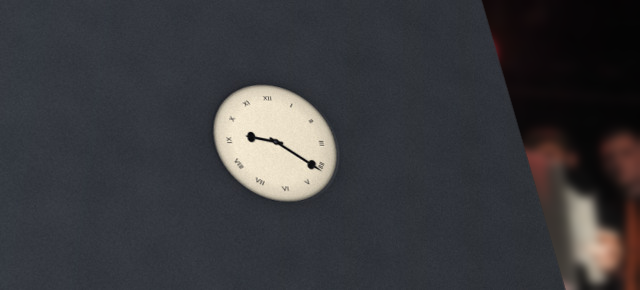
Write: 9:21
